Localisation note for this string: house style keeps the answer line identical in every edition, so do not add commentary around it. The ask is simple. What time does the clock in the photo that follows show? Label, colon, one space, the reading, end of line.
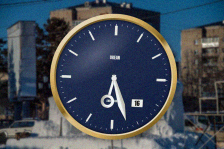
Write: 6:27
